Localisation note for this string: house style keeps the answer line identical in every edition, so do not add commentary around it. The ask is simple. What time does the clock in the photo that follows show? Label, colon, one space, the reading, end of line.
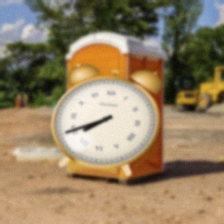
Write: 7:40
